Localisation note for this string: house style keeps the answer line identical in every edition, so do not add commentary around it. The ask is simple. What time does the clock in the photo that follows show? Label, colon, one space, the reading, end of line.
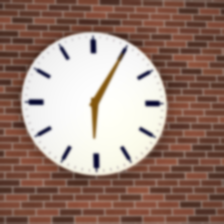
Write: 6:05
